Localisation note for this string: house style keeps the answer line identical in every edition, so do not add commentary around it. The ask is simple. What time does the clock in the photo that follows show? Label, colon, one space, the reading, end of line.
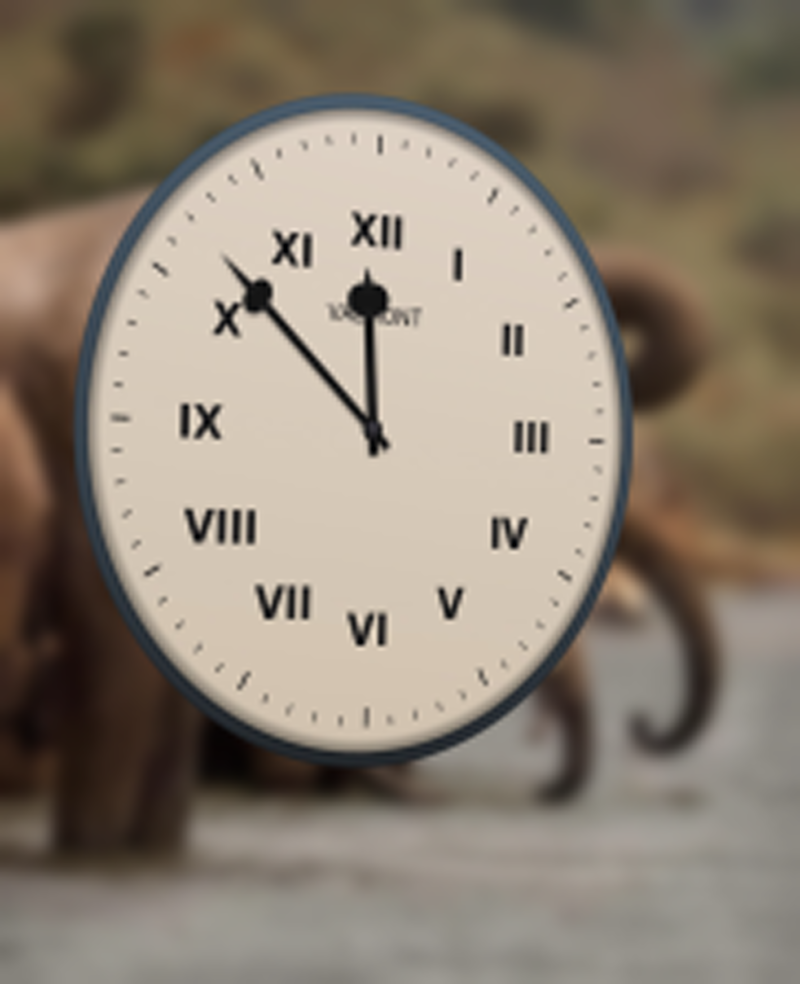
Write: 11:52
